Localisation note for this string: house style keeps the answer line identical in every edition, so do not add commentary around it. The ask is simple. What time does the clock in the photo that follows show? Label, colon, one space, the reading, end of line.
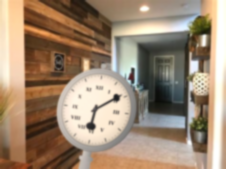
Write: 6:09
